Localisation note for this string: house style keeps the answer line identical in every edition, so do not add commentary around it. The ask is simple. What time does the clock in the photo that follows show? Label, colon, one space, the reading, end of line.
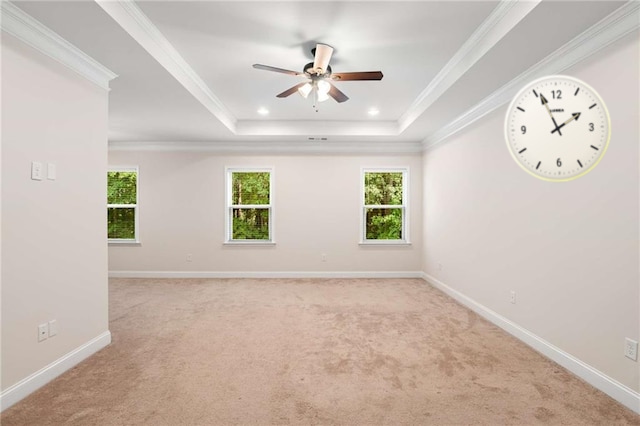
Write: 1:56
